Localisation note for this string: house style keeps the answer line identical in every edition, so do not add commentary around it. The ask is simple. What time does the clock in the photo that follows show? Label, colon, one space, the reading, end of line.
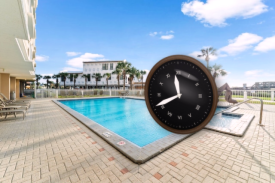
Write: 11:41
